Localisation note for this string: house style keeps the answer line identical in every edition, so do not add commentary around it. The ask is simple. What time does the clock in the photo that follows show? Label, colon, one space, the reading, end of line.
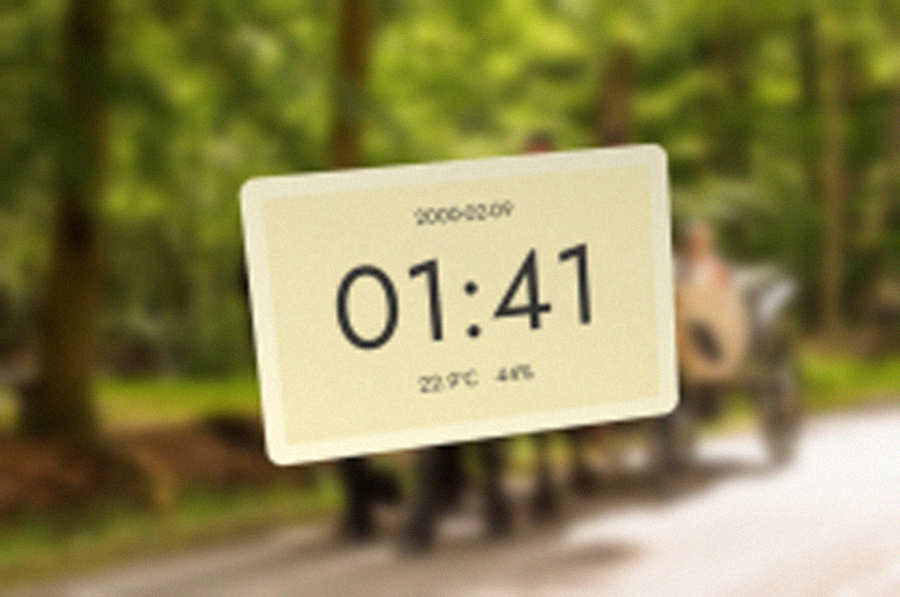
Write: 1:41
